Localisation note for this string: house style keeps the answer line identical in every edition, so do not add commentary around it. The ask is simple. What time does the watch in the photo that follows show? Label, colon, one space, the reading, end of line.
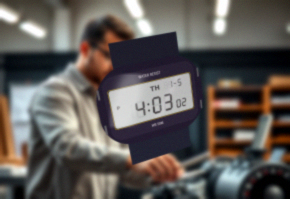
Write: 4:03
